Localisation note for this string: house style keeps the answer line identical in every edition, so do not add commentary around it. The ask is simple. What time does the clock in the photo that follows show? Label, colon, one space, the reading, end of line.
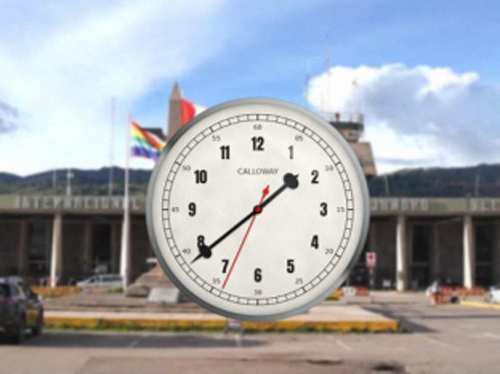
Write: 1:38:34
